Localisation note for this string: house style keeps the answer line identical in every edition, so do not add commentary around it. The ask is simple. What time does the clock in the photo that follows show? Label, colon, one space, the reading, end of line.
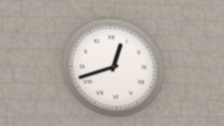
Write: 12:42
